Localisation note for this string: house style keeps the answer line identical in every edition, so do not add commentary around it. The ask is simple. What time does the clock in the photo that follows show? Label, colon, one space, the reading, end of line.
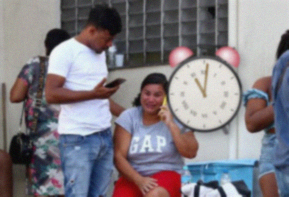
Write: 11:01
